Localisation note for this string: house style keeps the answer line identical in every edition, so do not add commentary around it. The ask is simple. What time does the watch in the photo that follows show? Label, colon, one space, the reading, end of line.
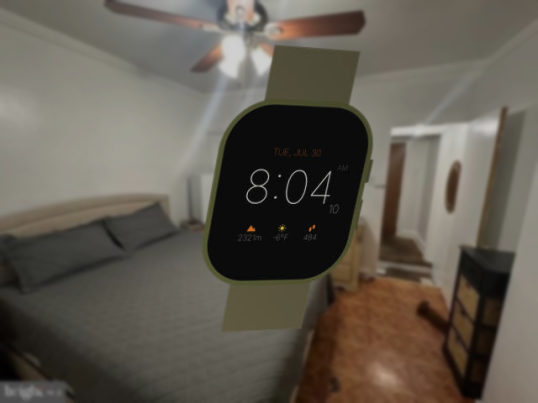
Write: 8:04:10
